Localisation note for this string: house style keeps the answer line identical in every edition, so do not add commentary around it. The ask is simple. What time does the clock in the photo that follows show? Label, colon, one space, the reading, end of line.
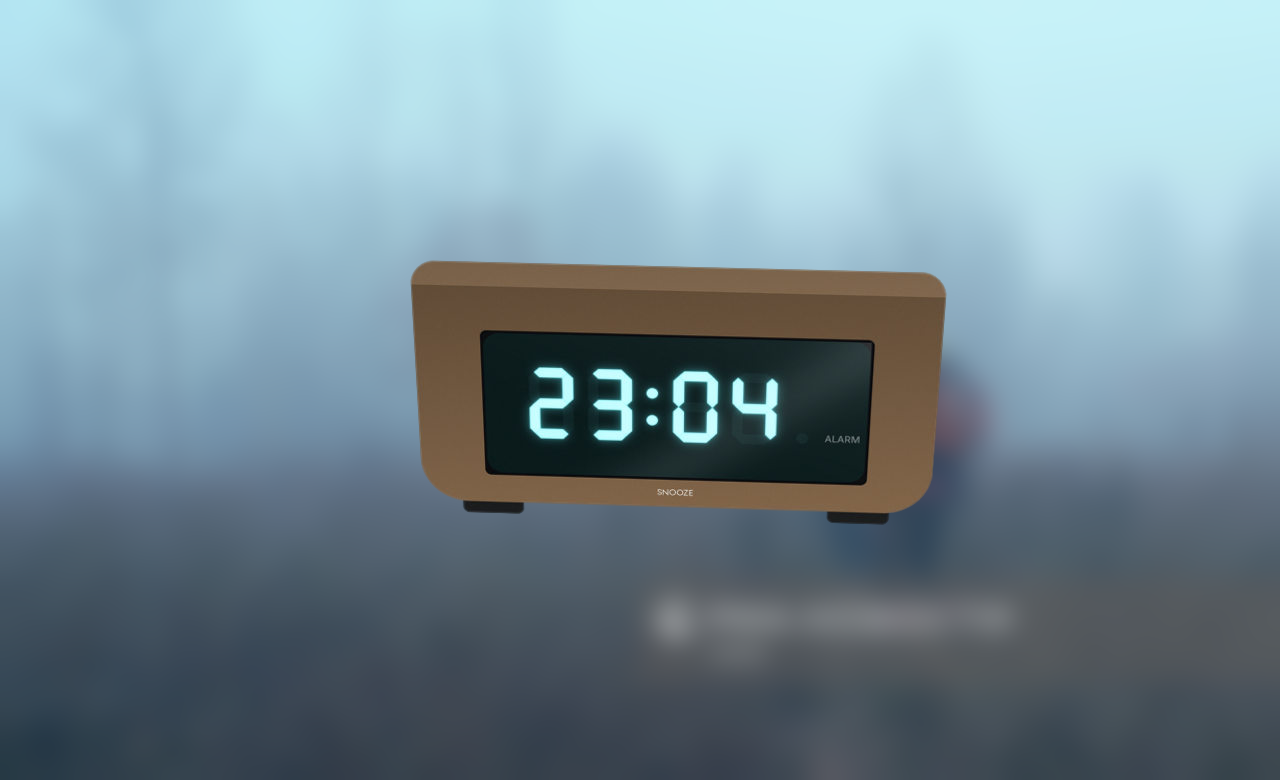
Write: 23:04
